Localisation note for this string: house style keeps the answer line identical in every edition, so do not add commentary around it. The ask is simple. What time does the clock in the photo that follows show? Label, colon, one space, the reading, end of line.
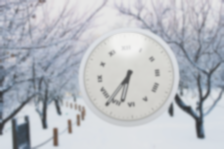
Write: 6:37
